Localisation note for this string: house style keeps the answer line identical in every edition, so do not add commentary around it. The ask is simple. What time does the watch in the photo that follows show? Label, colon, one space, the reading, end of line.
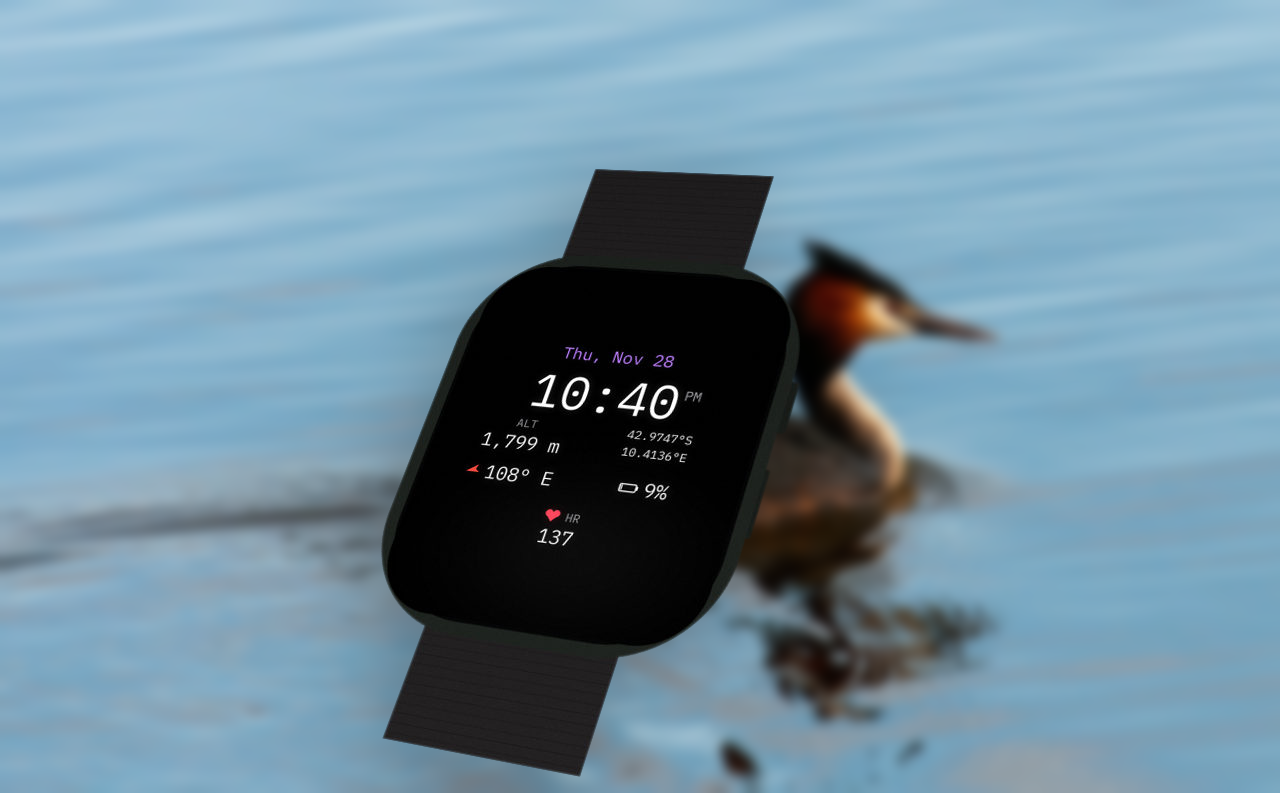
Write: 10:40
